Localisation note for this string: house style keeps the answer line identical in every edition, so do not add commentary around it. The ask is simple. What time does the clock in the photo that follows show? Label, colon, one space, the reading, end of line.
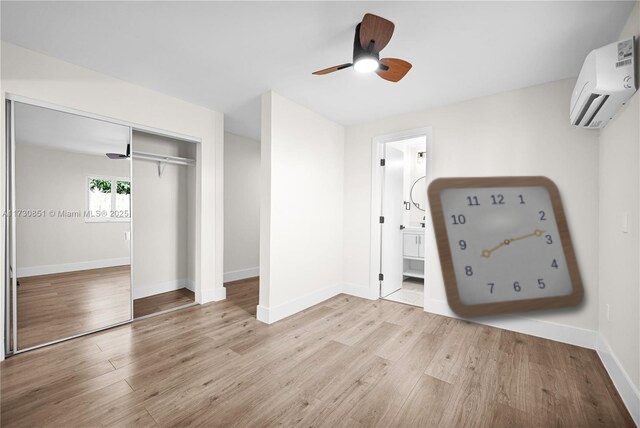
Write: 8:13
